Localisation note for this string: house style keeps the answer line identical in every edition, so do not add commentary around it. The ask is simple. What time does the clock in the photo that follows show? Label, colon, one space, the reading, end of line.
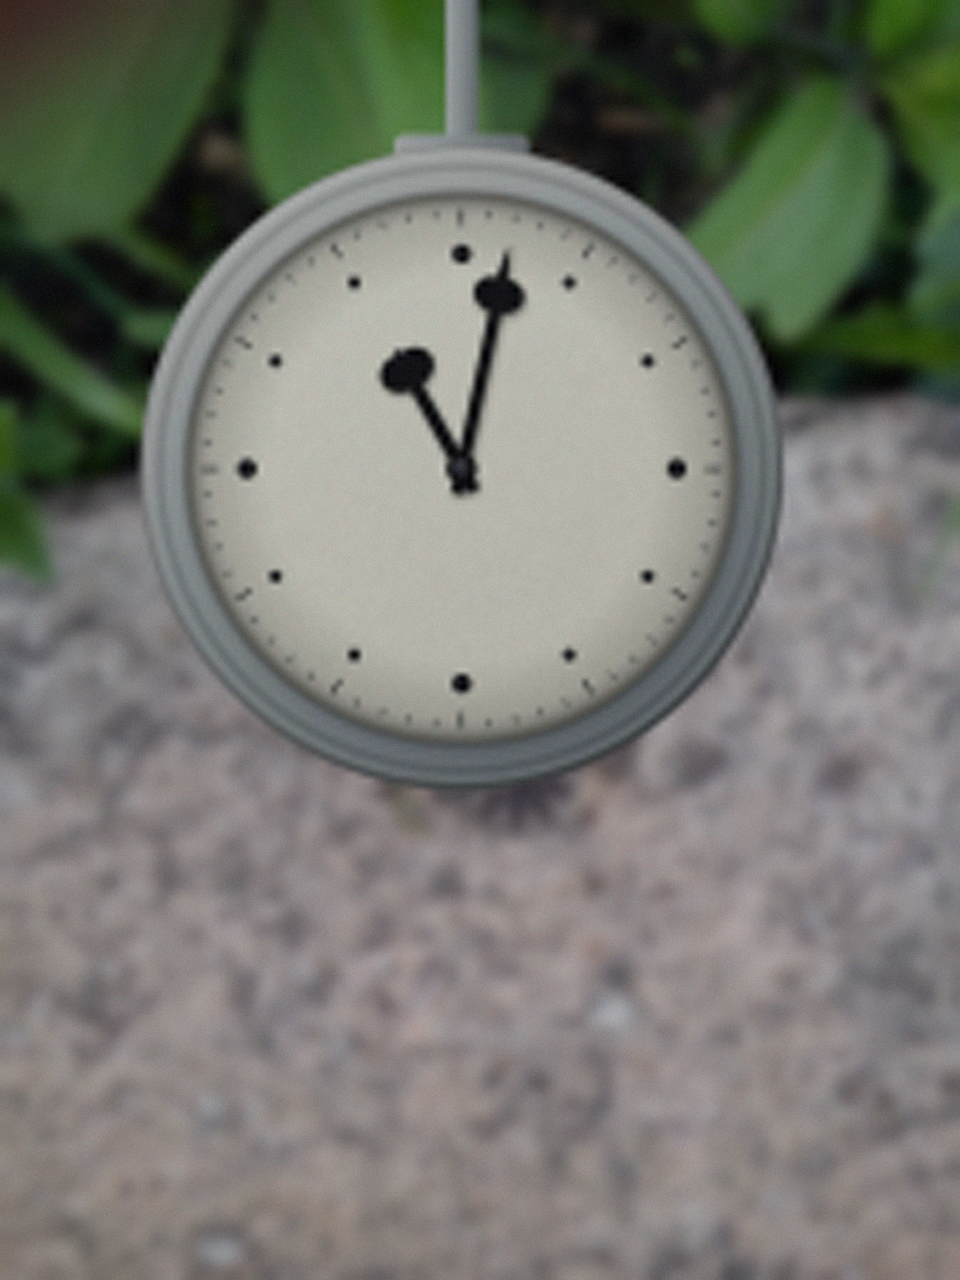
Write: 11:02
